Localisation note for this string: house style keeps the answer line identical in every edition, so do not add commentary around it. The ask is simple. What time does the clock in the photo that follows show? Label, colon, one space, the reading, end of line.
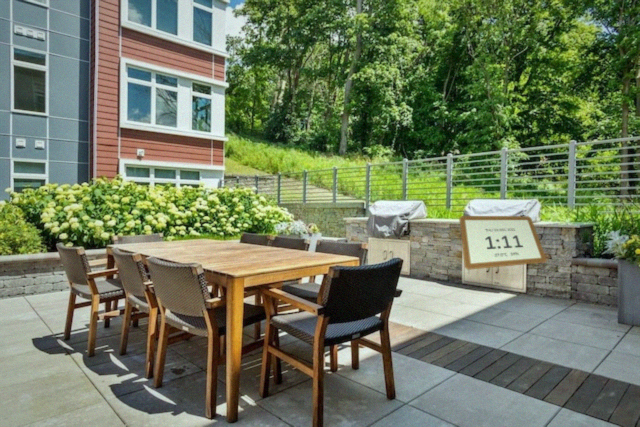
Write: 1:11
